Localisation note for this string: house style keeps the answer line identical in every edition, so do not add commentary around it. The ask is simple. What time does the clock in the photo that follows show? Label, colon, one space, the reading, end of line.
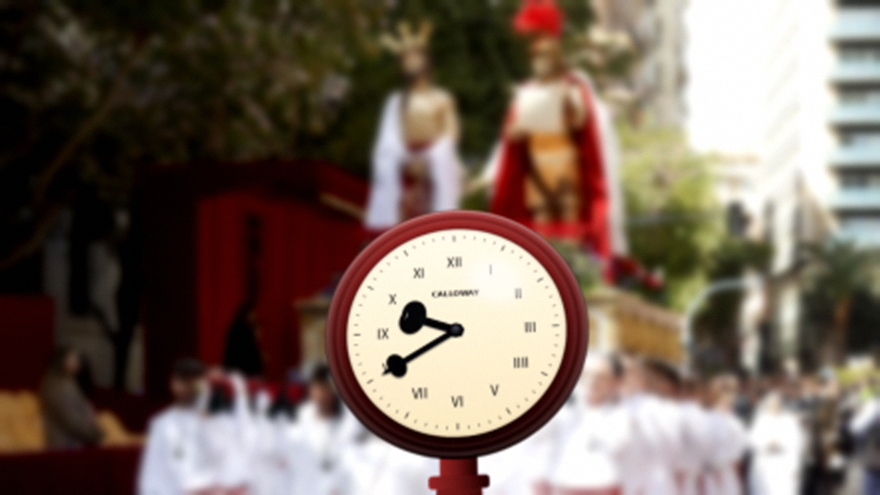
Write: 9:40
